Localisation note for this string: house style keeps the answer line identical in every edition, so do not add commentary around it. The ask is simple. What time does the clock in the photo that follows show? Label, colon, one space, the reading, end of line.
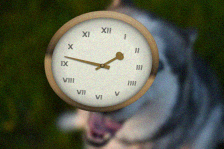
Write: 1:47
